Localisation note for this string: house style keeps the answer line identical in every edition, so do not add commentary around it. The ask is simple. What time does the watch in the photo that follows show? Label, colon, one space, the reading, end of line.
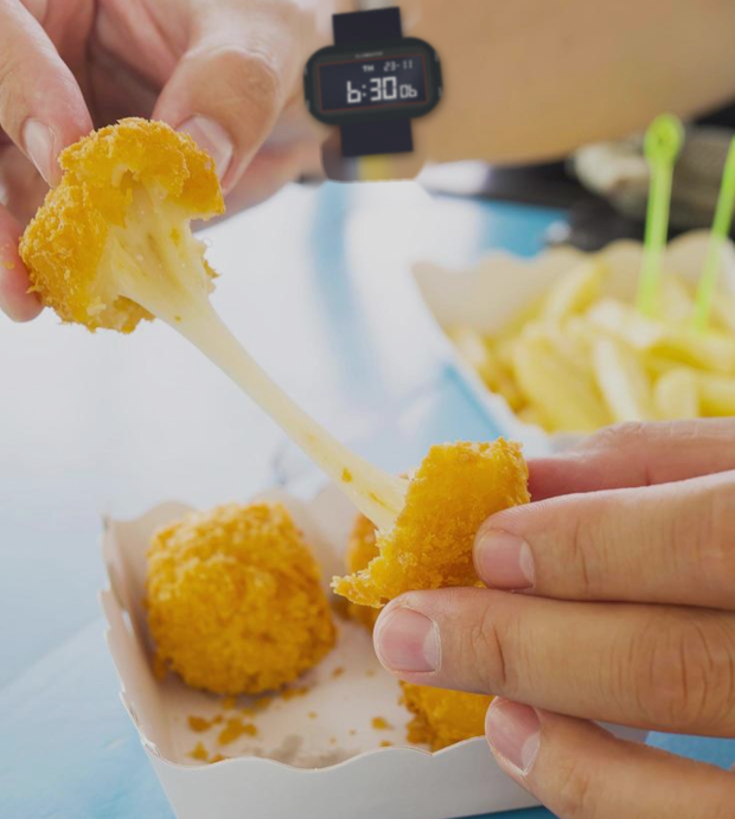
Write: 6:30
